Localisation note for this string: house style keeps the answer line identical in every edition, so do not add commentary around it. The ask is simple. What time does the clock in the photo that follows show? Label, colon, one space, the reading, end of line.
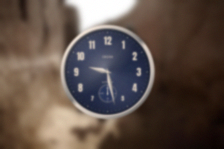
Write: 9:28
